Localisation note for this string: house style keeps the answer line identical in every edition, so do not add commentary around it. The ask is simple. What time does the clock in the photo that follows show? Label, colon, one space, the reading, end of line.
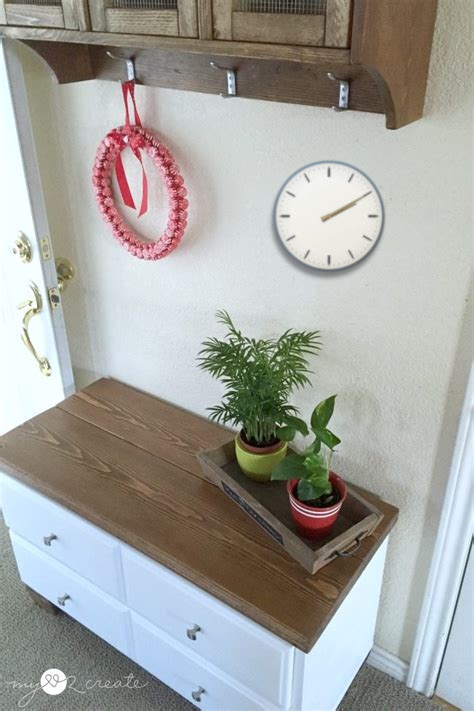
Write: 2:10
